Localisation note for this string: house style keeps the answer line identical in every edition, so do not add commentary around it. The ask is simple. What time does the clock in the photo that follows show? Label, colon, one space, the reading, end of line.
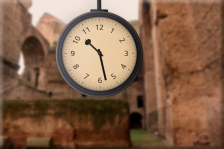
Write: 10:28
